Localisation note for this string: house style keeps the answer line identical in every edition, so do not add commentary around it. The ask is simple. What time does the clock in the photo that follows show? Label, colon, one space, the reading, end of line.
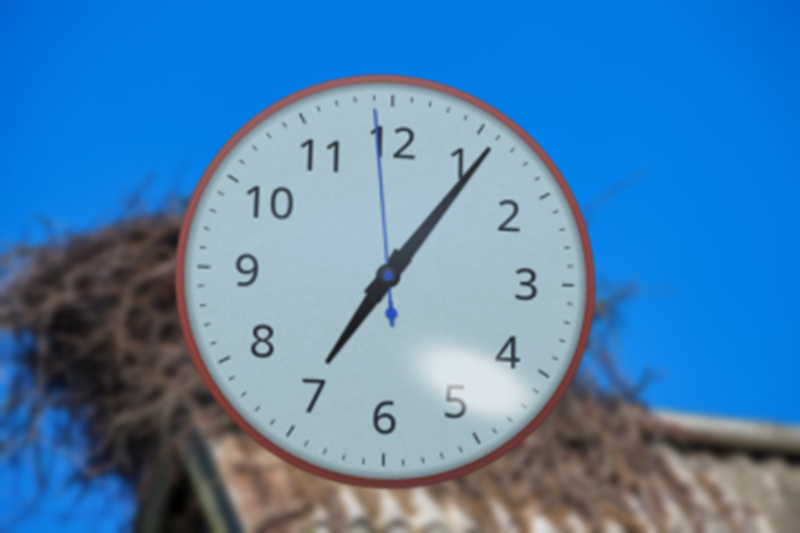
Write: 7:05:59
